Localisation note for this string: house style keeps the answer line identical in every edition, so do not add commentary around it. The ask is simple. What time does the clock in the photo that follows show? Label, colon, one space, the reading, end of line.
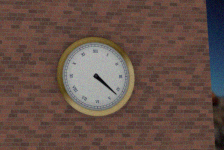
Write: 4:22
